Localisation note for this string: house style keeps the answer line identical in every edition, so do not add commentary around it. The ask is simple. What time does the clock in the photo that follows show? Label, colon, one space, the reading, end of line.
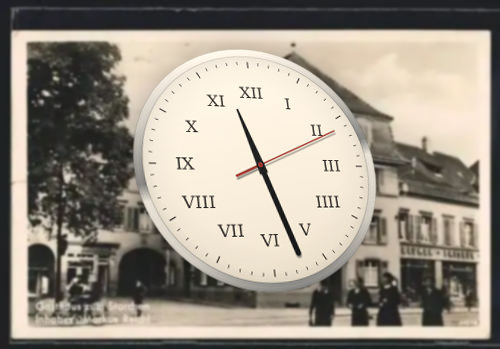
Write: 11:27:11
